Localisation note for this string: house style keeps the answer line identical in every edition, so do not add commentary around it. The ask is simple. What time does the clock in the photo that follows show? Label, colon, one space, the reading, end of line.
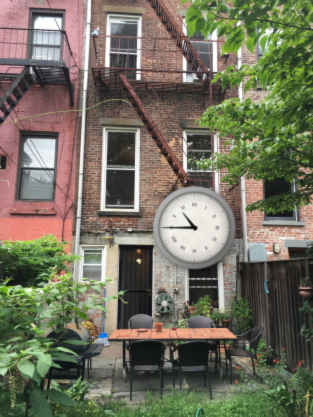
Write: 10:45
